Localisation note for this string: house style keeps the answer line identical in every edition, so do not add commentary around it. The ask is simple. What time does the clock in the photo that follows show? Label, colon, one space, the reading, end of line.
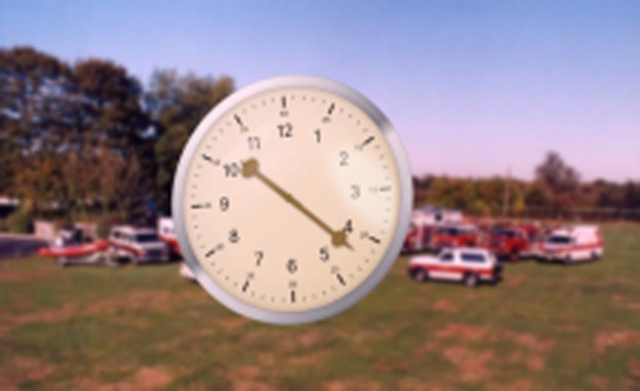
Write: 10:22
